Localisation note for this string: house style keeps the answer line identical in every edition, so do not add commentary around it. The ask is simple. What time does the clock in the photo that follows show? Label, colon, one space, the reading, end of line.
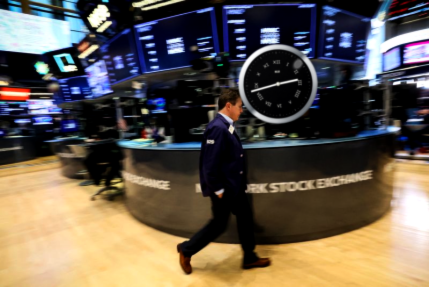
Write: 2:43
